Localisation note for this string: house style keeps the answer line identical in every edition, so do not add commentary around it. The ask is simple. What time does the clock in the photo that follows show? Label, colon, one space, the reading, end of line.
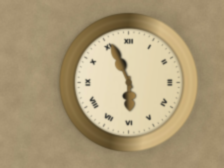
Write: 5:56
